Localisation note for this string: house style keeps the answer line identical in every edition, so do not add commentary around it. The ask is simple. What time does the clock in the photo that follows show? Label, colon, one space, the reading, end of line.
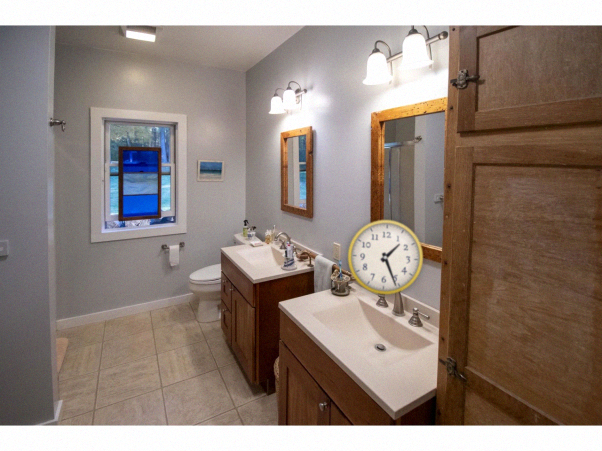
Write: 1:26
